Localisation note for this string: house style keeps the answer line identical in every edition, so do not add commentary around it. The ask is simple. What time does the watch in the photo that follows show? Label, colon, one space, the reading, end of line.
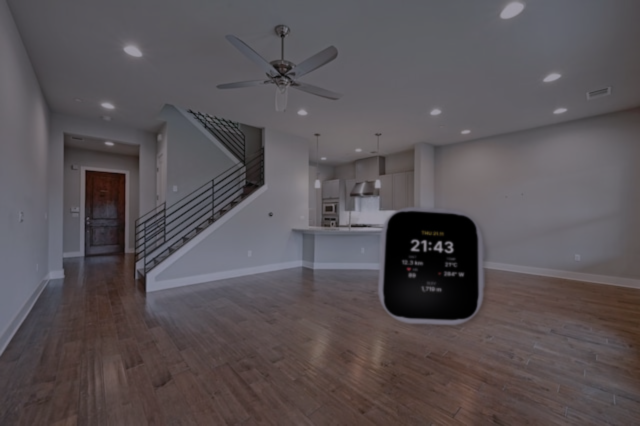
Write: 21:43
